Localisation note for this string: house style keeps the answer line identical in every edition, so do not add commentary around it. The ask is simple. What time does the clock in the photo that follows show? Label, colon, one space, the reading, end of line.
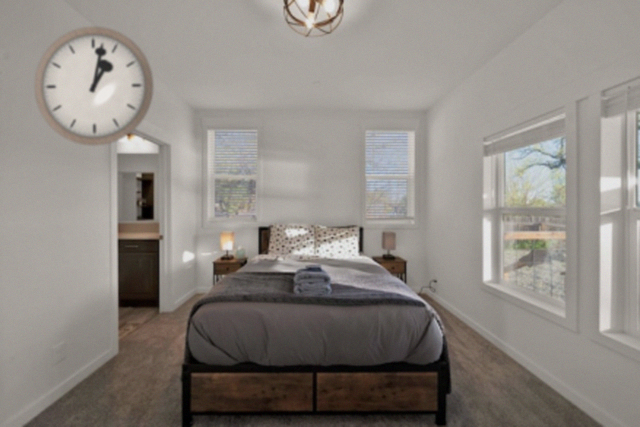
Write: 1:02
